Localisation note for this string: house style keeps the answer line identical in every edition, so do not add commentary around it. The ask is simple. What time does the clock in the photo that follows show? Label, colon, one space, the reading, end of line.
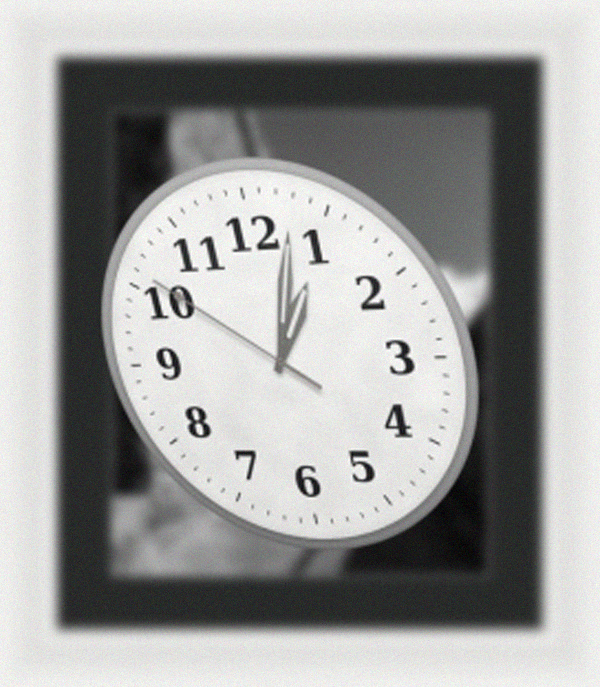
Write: 1:02:51
